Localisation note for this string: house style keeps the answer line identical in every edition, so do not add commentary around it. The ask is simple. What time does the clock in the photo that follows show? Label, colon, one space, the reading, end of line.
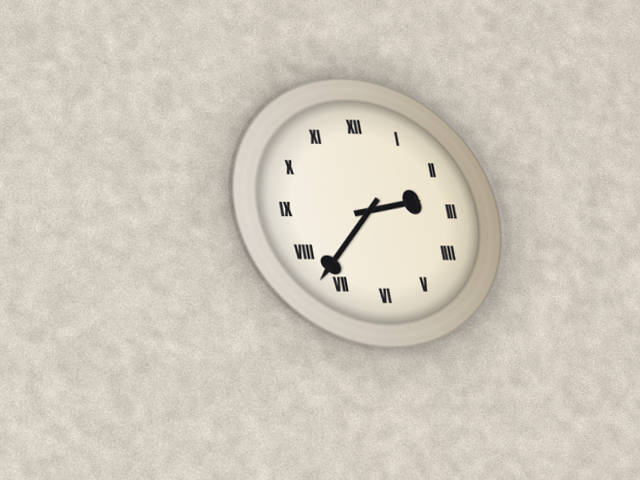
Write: 2:37
